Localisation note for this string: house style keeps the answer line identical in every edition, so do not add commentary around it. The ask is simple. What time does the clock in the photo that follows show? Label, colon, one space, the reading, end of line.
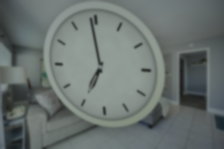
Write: 6:59
